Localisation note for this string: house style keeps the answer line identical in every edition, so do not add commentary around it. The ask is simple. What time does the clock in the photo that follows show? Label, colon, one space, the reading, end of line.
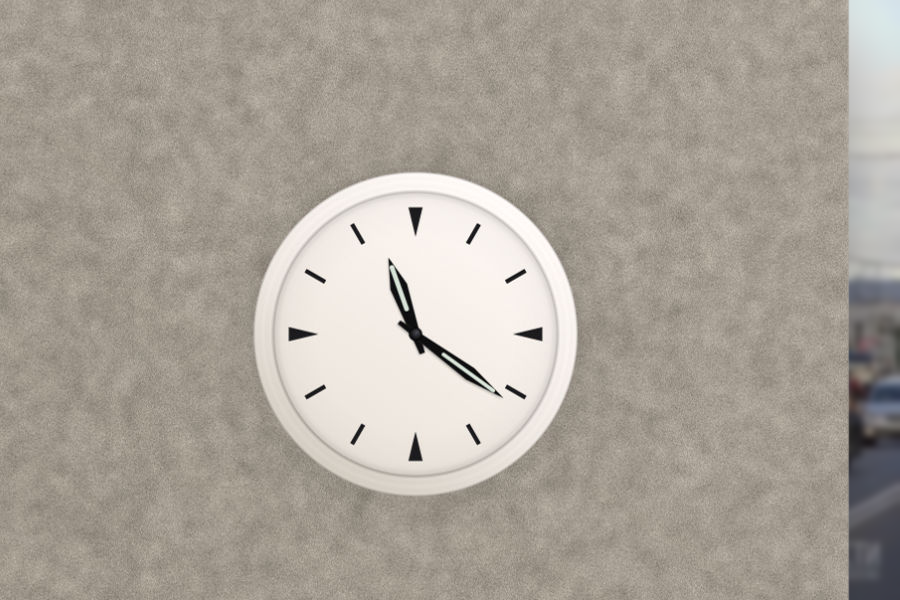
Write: 11:21
